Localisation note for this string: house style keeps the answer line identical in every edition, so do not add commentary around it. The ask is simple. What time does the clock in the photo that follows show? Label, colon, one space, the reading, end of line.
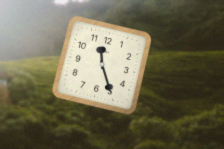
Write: 11:25
